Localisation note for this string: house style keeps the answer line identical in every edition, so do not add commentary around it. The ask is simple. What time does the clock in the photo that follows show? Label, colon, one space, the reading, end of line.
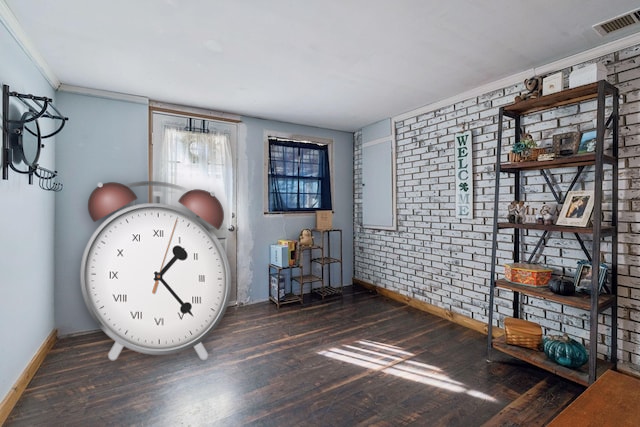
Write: 1:23:03
